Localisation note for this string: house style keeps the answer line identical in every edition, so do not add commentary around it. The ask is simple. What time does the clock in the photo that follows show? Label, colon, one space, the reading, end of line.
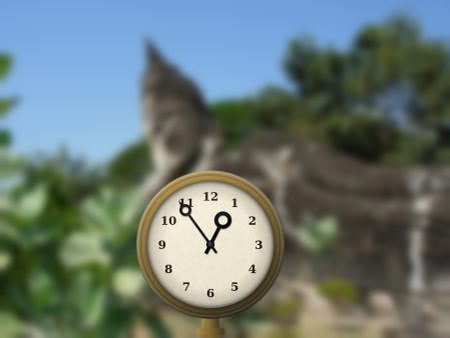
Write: 12:54
